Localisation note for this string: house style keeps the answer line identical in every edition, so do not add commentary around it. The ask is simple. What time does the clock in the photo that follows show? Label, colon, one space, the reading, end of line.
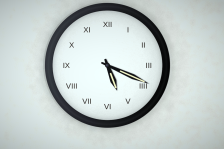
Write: 5:19
